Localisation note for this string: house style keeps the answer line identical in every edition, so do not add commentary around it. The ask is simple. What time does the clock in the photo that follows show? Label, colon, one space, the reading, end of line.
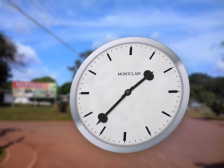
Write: 1:37
